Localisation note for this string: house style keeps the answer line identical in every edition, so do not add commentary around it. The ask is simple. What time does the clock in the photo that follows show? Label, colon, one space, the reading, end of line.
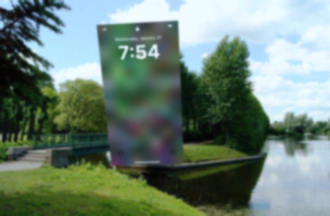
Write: 7:54
